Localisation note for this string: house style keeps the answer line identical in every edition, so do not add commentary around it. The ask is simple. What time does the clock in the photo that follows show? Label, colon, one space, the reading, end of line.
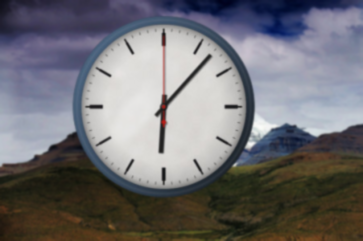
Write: 6:07:00
